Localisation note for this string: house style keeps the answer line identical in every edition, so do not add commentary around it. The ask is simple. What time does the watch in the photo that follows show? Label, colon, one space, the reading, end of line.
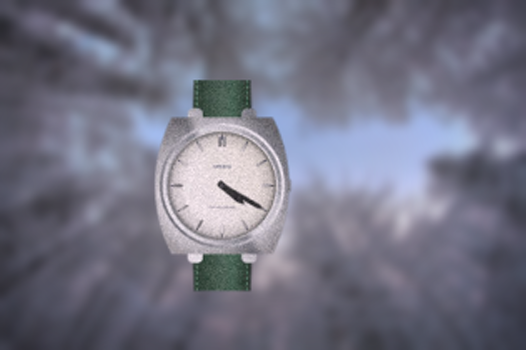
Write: 4:20
